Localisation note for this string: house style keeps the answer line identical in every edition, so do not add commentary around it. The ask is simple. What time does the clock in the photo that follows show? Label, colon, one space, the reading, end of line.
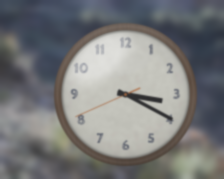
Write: 3:19:41
